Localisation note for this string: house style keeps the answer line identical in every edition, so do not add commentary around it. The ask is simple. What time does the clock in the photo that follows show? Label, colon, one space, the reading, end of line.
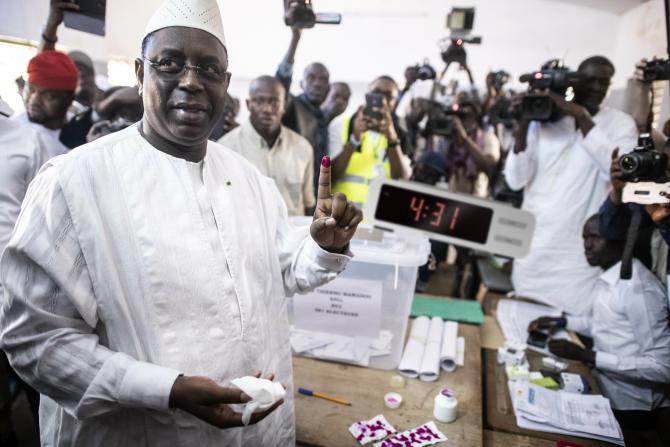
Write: 4:31
